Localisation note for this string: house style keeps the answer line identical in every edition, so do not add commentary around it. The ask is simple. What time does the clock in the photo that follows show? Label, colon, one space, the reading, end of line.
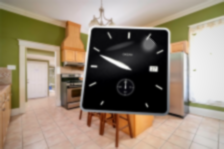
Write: 9:49
